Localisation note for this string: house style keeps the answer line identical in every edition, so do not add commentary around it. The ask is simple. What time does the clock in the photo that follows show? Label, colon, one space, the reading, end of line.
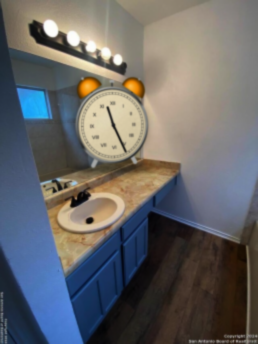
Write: 11:26
